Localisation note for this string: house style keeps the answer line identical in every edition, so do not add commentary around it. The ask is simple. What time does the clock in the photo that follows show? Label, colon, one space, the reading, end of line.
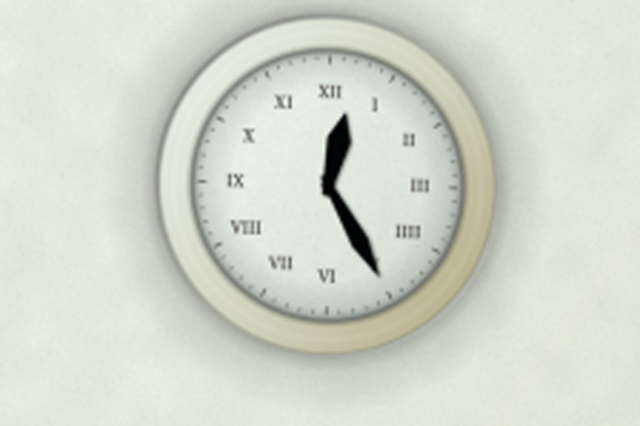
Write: 12:25
